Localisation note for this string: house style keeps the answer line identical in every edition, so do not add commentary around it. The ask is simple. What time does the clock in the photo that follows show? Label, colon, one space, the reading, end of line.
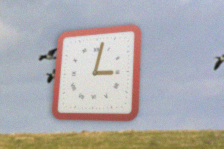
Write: 3:02
